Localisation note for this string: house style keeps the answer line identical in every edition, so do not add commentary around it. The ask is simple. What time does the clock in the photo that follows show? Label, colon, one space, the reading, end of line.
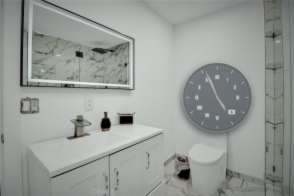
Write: 4:56
